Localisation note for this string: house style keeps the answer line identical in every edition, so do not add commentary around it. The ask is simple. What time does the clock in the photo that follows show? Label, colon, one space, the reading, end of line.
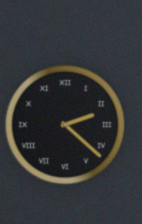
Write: 2:22
